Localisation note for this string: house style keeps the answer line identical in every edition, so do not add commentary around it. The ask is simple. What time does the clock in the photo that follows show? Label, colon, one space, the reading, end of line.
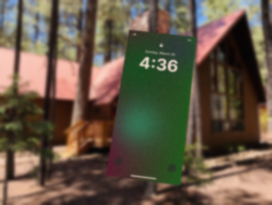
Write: 4:36
